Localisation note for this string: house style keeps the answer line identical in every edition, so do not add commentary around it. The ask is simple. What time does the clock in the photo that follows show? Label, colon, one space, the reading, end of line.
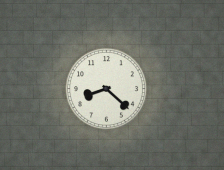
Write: 8:22
